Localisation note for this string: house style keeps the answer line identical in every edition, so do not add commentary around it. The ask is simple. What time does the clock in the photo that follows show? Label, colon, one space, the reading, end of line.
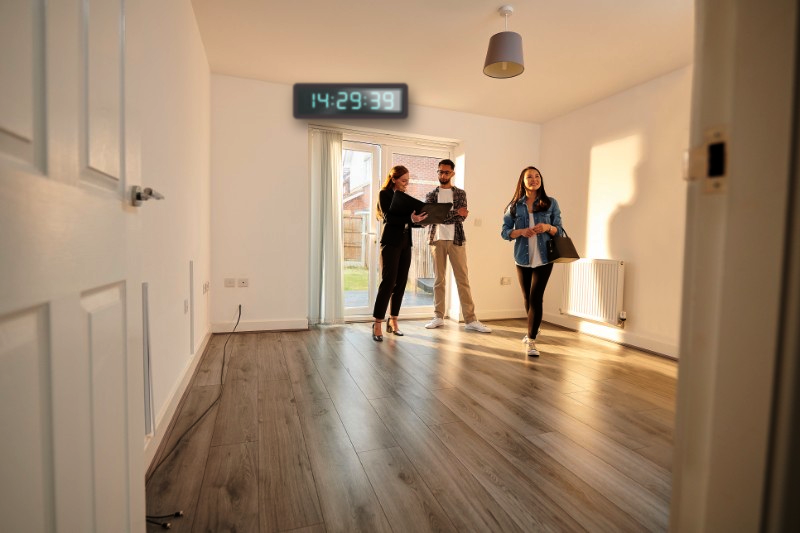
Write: 14:29:39
